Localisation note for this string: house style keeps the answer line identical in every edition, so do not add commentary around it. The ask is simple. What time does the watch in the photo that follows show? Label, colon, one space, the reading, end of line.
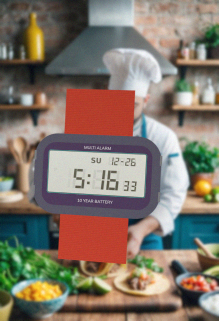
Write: 5:16:33
